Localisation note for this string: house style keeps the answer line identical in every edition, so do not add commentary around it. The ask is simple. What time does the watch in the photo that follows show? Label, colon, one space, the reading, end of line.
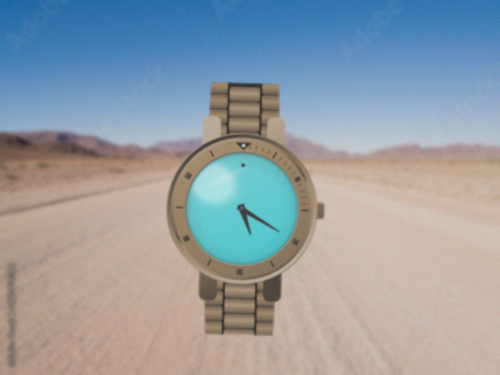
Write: 5:20
